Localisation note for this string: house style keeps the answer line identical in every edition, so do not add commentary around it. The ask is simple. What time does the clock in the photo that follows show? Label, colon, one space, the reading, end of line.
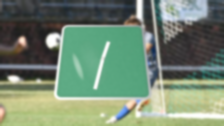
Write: 12:32
